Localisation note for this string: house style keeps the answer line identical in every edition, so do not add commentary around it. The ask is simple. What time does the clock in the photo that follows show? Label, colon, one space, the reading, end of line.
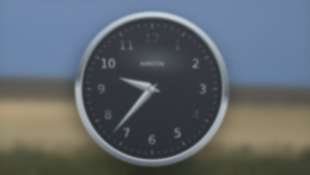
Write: 9:37
